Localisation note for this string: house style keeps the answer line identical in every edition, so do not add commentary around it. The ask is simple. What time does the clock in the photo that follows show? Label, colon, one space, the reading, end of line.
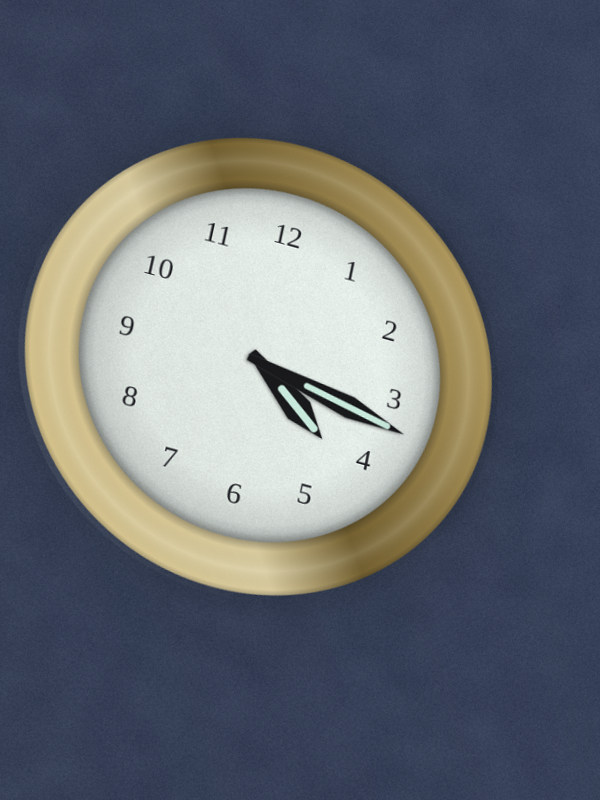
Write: 4:17
